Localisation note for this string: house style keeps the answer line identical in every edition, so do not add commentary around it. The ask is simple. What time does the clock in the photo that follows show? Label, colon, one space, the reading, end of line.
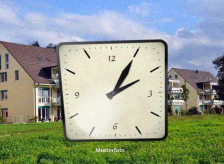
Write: 2:05
